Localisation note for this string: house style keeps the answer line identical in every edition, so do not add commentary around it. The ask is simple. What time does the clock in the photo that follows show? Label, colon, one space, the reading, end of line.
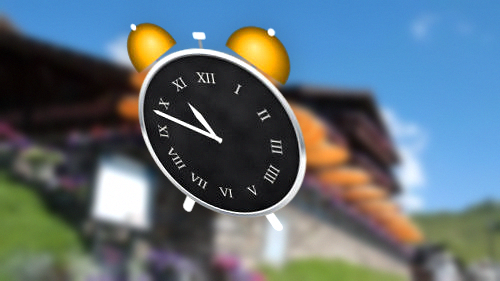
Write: 10:48
